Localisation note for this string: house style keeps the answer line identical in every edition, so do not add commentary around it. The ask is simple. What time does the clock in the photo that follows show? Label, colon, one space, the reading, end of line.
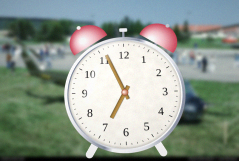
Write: 6:56
